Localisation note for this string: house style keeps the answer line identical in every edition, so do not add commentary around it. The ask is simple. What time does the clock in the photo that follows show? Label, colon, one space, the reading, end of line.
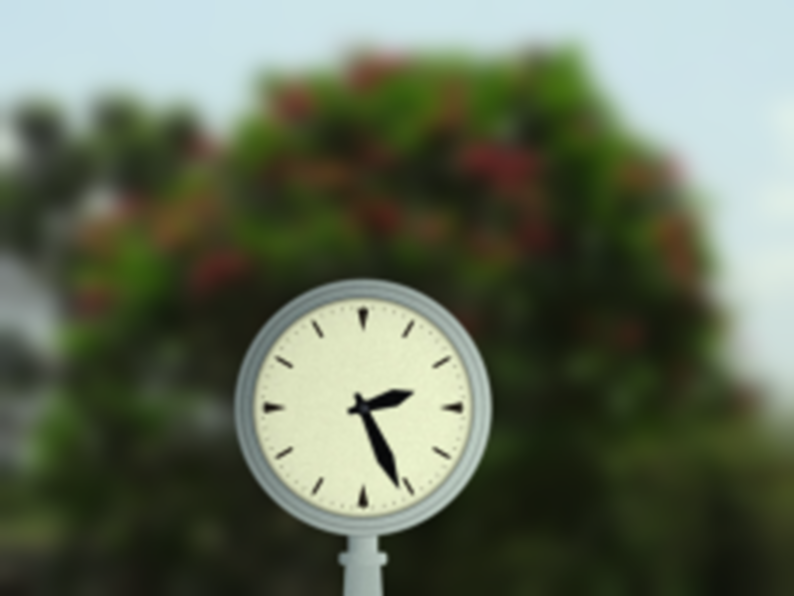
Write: 2:26
